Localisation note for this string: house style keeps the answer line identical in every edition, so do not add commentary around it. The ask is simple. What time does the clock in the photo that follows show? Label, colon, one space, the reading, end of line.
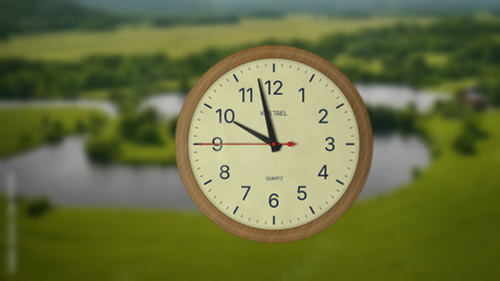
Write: 9:57:45
